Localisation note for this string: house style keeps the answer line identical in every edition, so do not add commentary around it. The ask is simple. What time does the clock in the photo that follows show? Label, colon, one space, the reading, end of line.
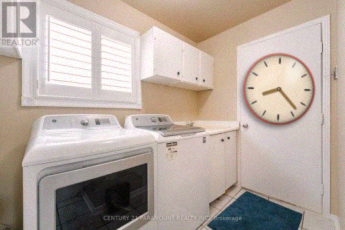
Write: 8:23
